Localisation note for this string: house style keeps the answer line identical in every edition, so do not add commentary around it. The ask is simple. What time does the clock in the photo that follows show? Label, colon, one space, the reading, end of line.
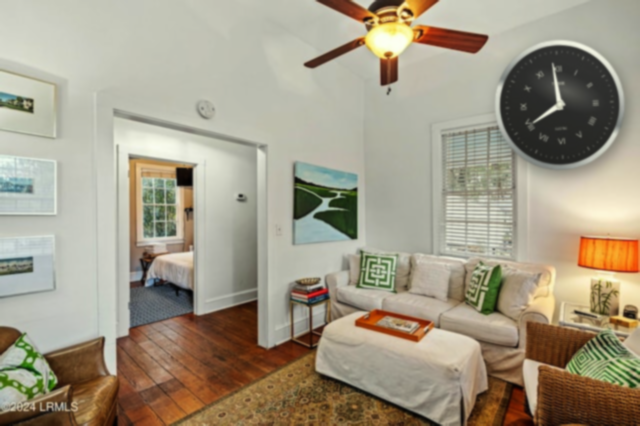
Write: 7:59
